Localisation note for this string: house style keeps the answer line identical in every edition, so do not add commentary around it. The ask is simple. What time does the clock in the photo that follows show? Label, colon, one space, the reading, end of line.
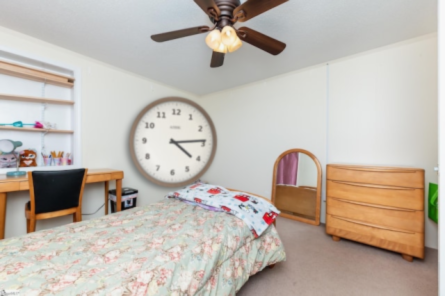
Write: 4:14
